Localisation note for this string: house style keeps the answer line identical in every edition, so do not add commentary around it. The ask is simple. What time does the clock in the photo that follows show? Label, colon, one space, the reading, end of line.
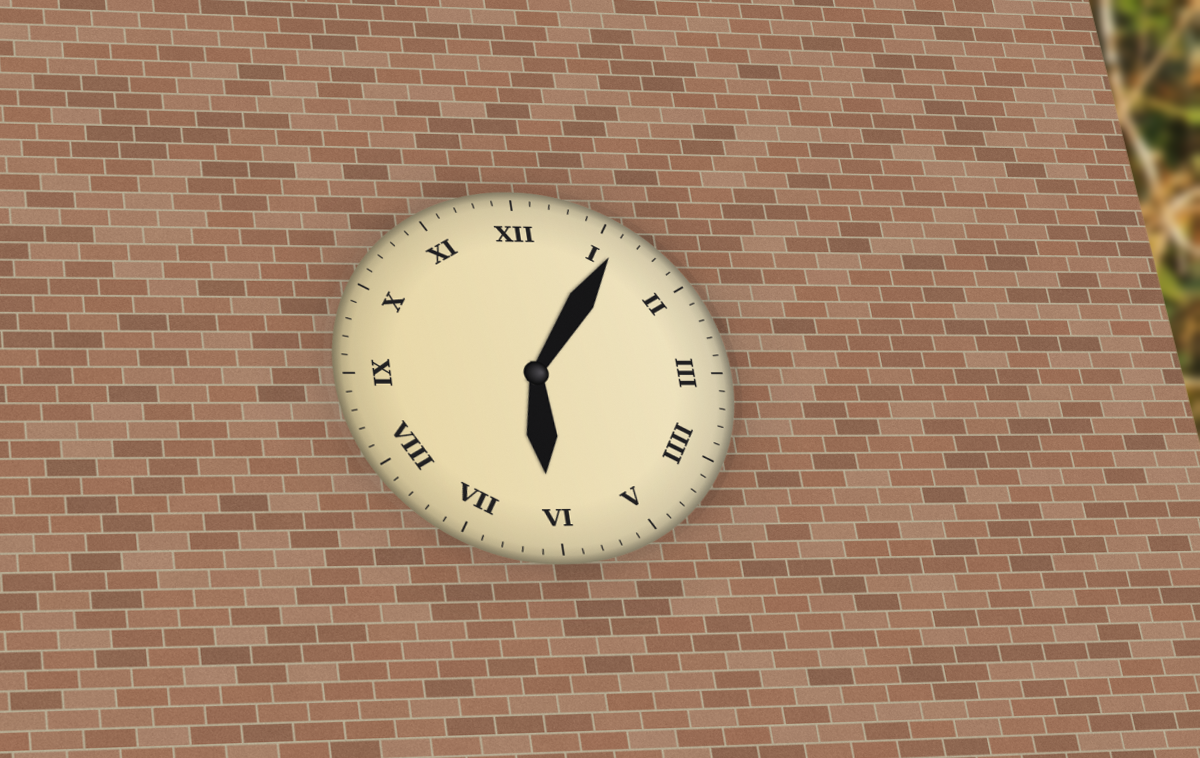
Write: 6:06
